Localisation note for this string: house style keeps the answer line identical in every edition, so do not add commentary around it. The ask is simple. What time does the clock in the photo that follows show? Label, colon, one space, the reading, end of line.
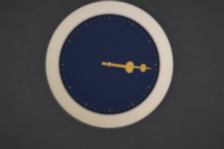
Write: 3:16
